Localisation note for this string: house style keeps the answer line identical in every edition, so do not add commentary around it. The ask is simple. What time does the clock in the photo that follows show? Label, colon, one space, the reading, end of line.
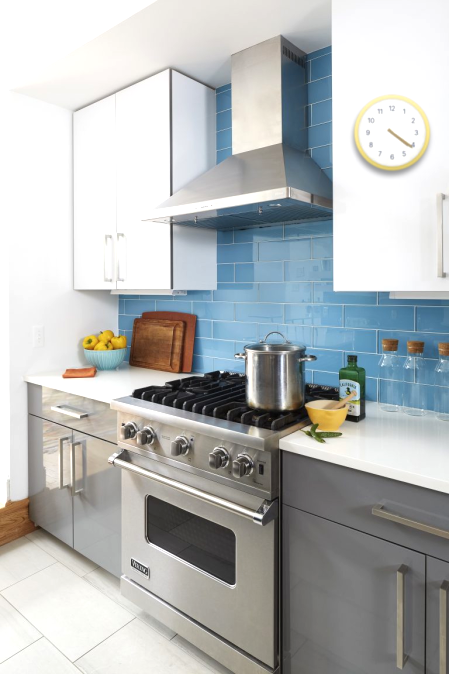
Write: 4:21
